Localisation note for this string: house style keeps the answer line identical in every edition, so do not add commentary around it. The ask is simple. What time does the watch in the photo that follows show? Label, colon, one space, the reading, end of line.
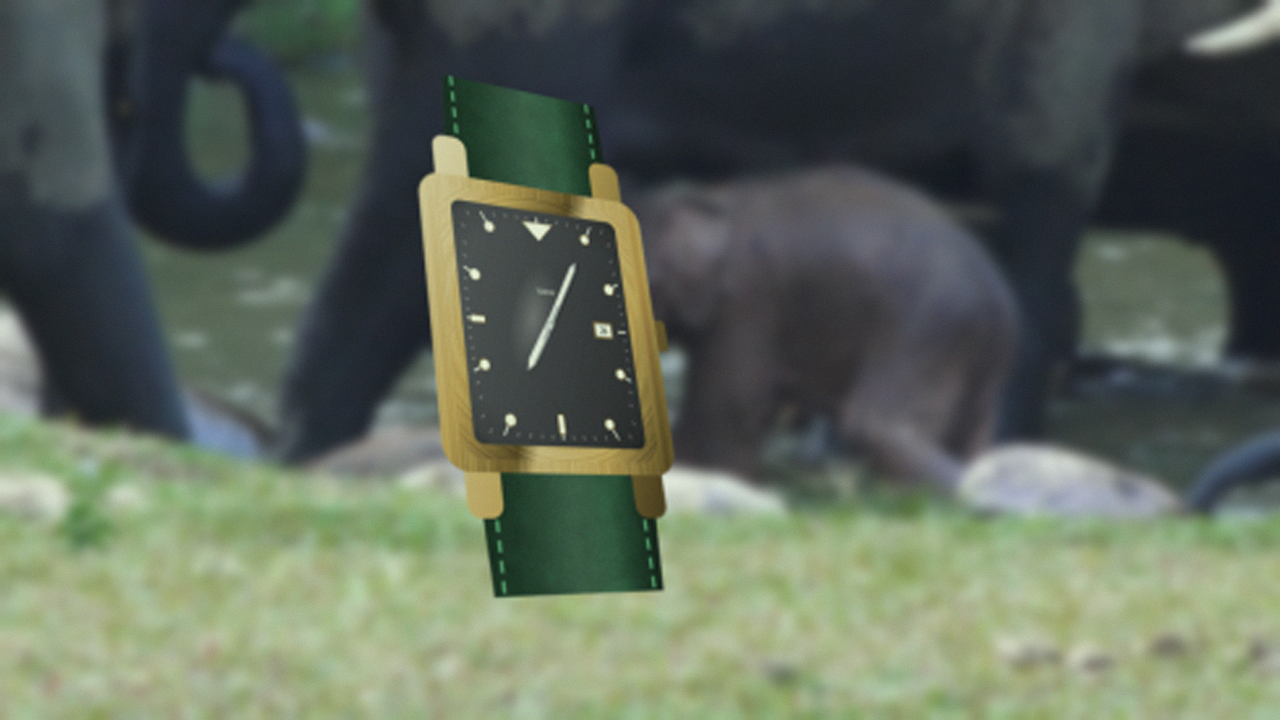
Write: 7:05
